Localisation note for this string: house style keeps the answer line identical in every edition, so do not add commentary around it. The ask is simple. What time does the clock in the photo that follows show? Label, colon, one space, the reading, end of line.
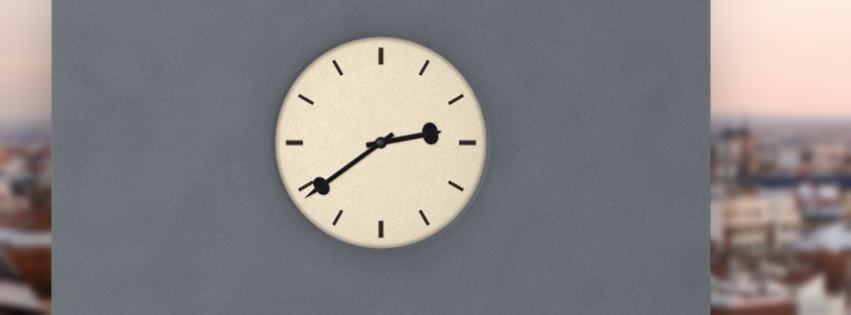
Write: 2:39
